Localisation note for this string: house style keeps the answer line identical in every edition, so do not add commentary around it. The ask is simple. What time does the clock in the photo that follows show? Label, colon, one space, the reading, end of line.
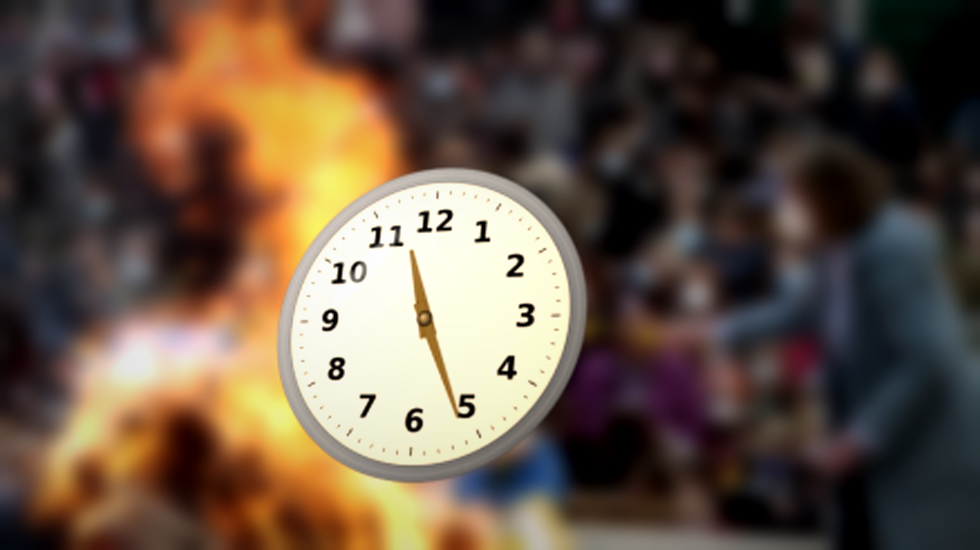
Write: 11:26
